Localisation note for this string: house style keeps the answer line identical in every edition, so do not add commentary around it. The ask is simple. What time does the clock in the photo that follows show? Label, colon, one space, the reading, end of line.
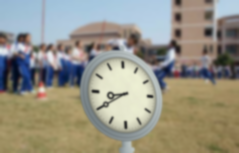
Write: 8:40
